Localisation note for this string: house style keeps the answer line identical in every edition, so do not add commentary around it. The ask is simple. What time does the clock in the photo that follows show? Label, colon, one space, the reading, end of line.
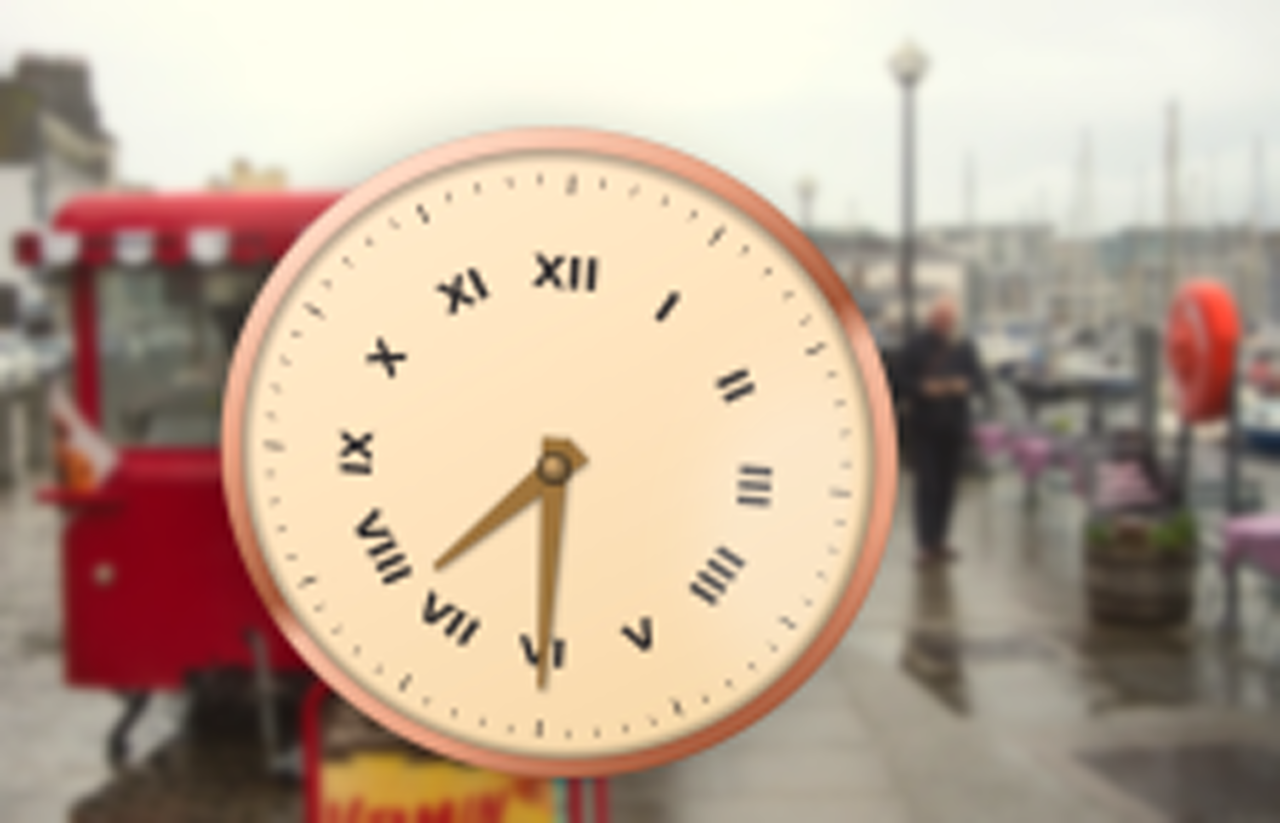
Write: 7:30
